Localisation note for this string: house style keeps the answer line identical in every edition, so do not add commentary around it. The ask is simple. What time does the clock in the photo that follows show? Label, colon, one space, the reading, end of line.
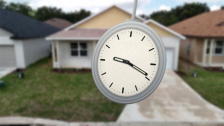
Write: 9:19
